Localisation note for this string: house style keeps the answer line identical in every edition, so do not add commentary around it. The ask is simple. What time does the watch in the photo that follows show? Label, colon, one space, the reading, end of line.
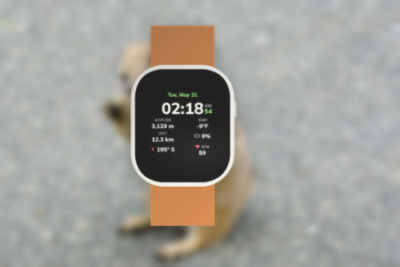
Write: 2:18
